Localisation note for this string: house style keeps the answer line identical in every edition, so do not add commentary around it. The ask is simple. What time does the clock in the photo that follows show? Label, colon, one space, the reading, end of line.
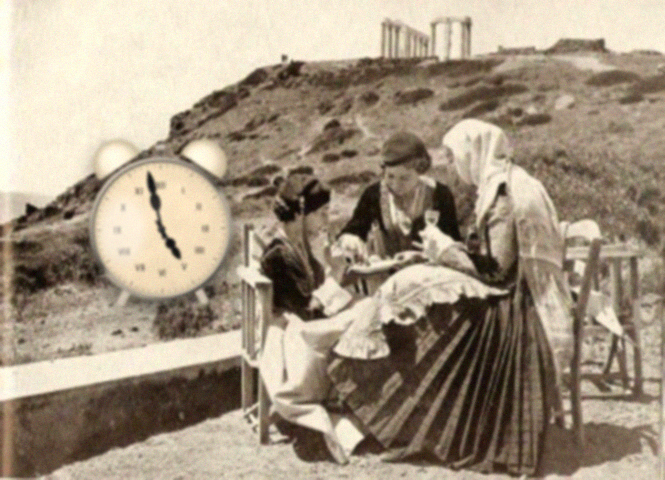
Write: 4:58
